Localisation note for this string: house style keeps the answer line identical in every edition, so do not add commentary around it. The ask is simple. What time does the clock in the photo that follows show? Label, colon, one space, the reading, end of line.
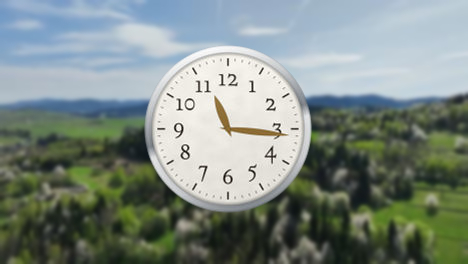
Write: 11:16
